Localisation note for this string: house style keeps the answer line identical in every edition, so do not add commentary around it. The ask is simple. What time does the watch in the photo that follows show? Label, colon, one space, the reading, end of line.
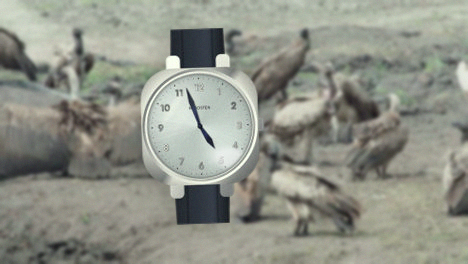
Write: 4:57
